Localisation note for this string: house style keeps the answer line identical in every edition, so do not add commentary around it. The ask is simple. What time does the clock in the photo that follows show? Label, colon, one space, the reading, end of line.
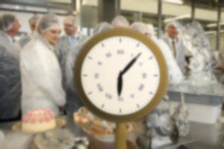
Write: 6:07
